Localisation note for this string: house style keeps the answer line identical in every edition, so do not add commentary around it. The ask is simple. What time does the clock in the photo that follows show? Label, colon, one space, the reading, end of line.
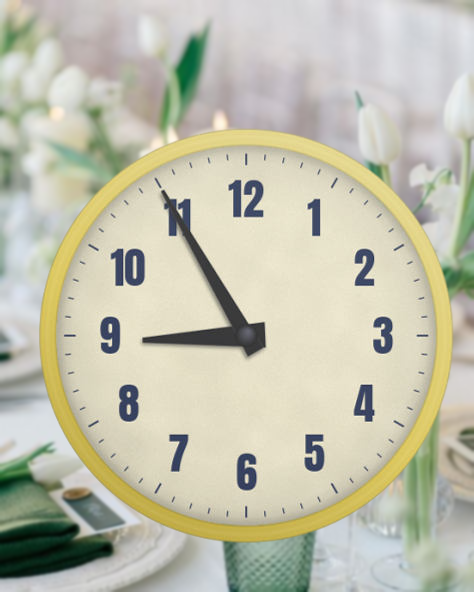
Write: 8:55
